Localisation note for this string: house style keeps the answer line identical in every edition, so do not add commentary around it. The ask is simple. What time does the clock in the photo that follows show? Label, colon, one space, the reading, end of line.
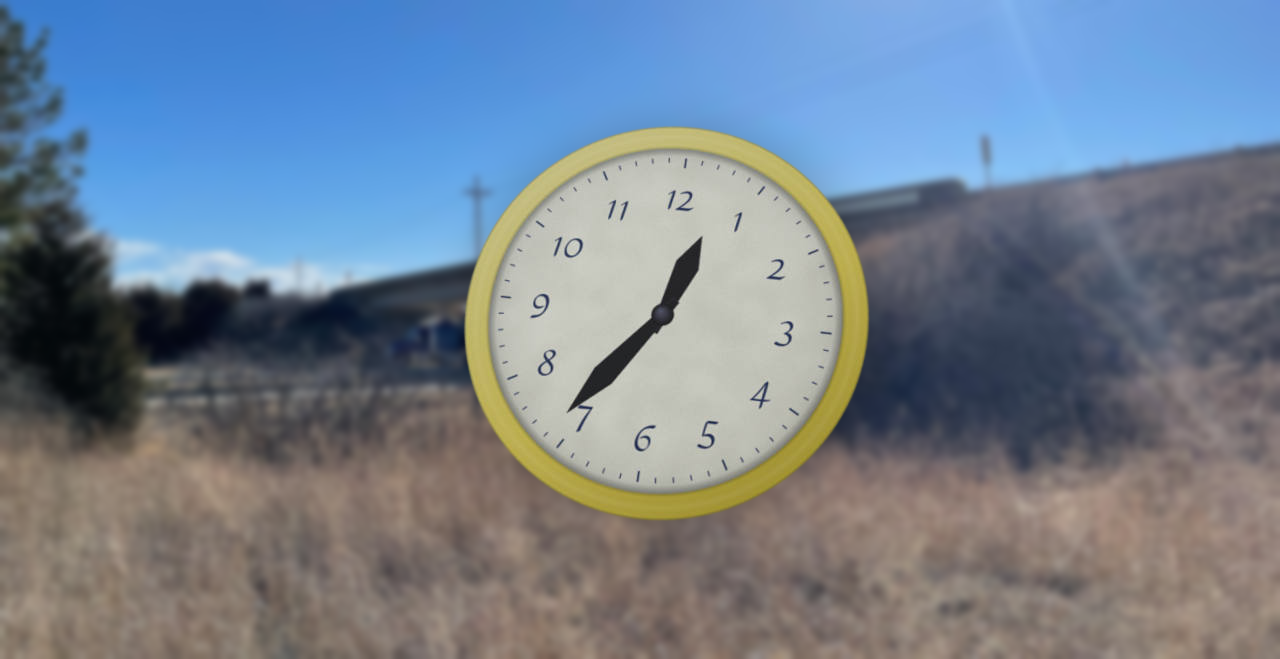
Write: 12:36
